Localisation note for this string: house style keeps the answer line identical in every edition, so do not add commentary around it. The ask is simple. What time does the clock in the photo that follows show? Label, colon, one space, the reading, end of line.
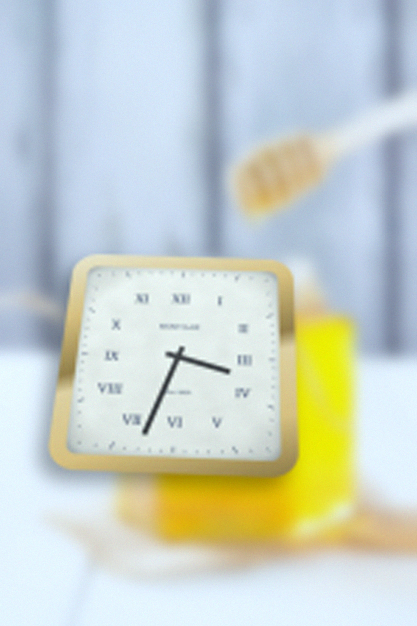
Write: 3:33
